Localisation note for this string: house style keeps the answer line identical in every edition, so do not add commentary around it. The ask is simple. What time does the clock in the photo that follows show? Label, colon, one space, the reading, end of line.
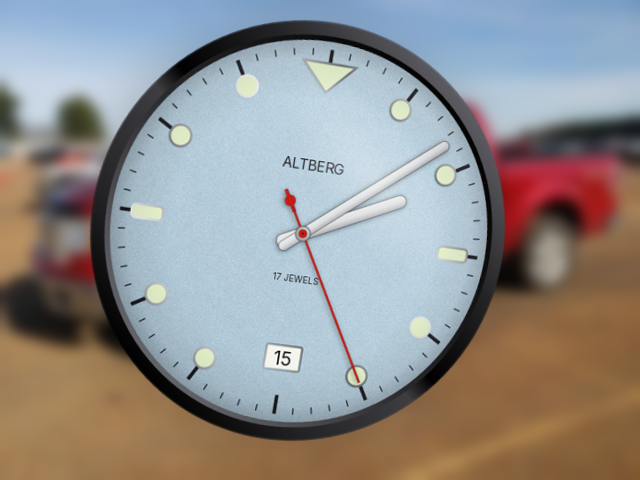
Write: 2:08:25
